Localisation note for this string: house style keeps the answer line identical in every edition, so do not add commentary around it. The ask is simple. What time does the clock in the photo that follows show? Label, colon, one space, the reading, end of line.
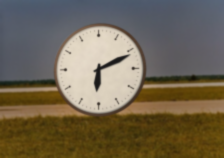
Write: 6:11
